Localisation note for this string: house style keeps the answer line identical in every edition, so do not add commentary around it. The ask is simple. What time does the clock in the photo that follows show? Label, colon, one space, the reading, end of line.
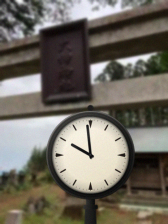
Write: 9:59
